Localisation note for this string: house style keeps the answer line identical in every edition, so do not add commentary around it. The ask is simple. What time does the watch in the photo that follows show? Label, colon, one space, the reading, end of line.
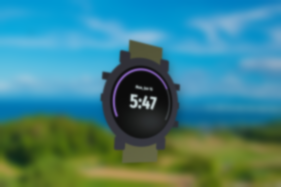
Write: 5:47
